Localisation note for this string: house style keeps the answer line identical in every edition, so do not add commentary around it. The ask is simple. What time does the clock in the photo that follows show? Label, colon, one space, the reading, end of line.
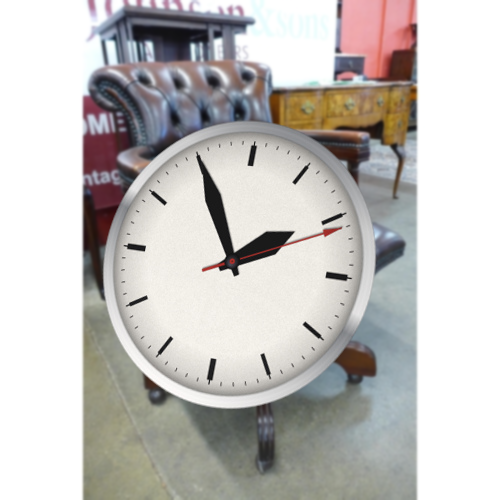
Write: 1:55:11
